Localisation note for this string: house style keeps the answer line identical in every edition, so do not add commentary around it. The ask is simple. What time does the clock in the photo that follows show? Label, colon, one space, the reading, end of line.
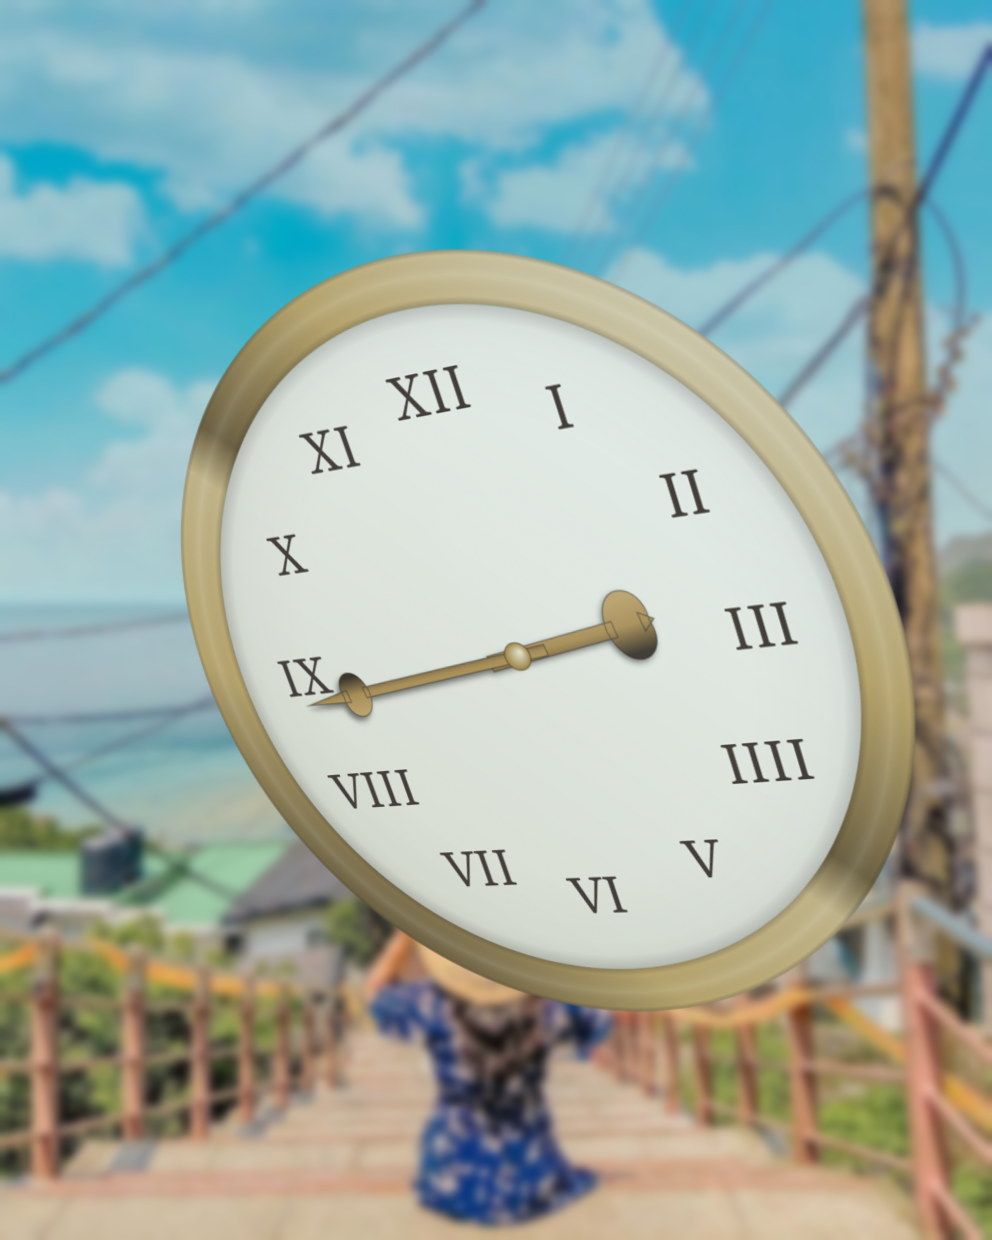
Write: 2:44
